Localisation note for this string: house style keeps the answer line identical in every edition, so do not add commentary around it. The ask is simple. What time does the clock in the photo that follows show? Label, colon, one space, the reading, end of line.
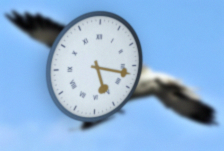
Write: 5:17
